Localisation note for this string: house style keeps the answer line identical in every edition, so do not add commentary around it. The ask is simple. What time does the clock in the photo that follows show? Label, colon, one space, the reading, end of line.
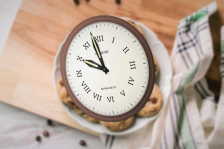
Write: 9:58
